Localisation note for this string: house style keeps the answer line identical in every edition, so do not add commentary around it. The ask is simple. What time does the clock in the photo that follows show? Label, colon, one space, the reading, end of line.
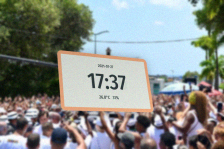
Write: 17:37
